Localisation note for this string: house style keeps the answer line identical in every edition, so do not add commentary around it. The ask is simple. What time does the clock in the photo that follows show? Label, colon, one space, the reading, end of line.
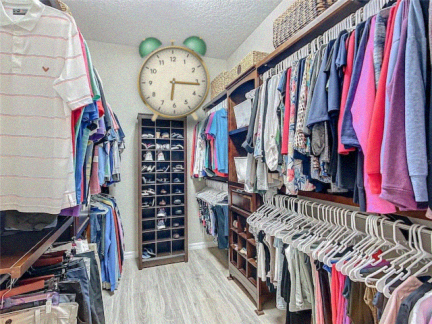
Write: 6:16
